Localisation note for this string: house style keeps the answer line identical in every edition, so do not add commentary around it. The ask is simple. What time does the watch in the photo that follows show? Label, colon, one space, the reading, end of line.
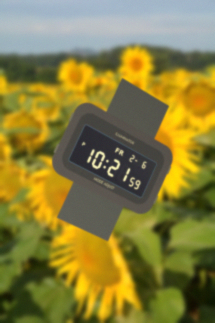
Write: 10:21
